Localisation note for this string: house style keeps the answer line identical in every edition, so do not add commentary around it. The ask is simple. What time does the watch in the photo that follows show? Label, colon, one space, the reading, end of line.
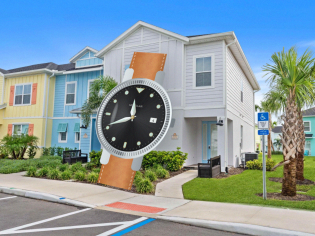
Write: 11:41
